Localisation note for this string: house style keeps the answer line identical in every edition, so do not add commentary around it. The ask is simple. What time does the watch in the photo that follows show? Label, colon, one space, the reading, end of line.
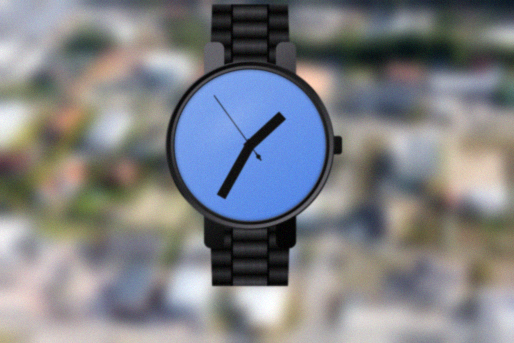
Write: 1:34:54
